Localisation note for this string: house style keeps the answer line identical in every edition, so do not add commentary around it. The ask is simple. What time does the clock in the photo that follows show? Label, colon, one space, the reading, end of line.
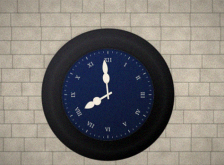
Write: 7:59
